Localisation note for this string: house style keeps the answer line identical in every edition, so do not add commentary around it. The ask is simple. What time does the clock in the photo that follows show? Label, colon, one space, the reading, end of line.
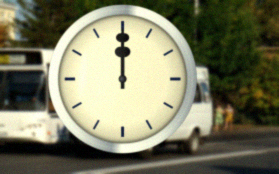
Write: 12:00
